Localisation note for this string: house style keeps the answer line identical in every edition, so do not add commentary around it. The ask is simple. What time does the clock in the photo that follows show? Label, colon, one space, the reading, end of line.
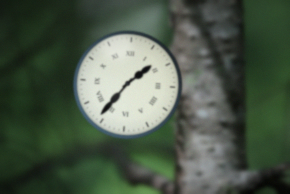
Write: 1:36
